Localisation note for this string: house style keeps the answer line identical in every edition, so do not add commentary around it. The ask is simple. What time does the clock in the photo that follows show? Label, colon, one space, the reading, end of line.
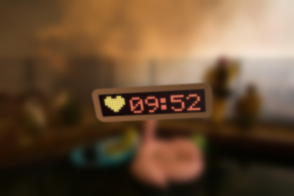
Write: 9:52
